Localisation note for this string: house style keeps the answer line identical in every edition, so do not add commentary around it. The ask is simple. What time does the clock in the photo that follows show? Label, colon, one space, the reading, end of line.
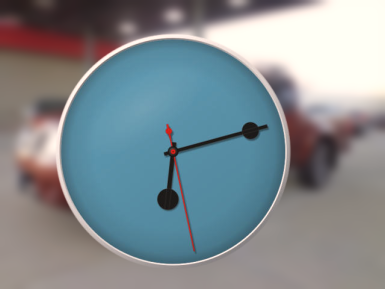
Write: 6:12:28
